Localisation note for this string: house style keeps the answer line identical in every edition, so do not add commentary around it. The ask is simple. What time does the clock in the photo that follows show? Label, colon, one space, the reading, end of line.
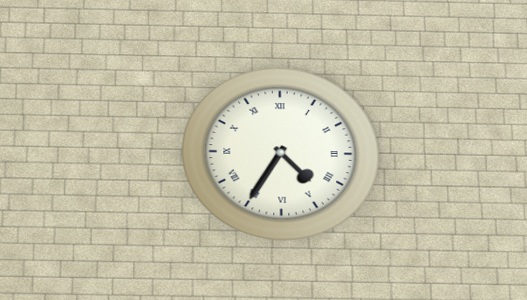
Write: 4:35
